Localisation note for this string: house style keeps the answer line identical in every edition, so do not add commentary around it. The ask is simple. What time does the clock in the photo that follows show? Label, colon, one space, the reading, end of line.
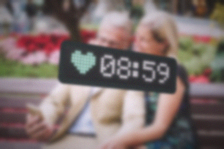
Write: 8:59
